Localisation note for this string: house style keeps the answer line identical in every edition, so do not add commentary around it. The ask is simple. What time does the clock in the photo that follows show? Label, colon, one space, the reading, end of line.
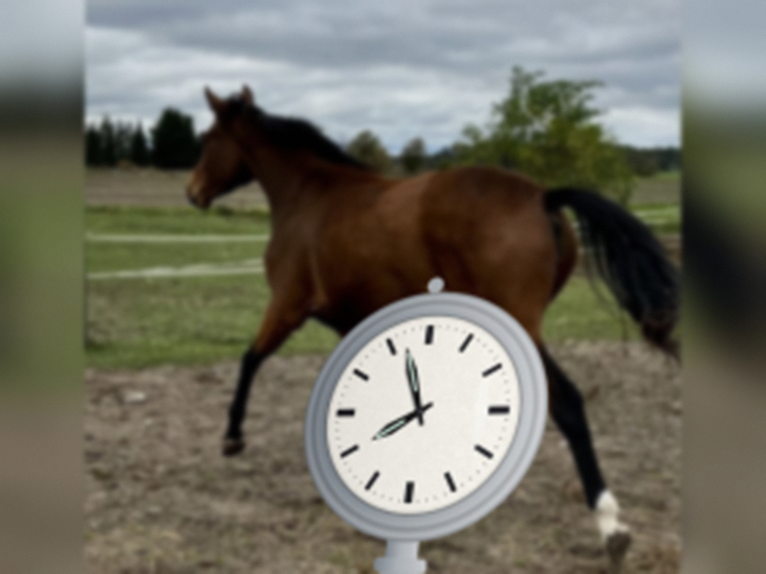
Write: 7:57
